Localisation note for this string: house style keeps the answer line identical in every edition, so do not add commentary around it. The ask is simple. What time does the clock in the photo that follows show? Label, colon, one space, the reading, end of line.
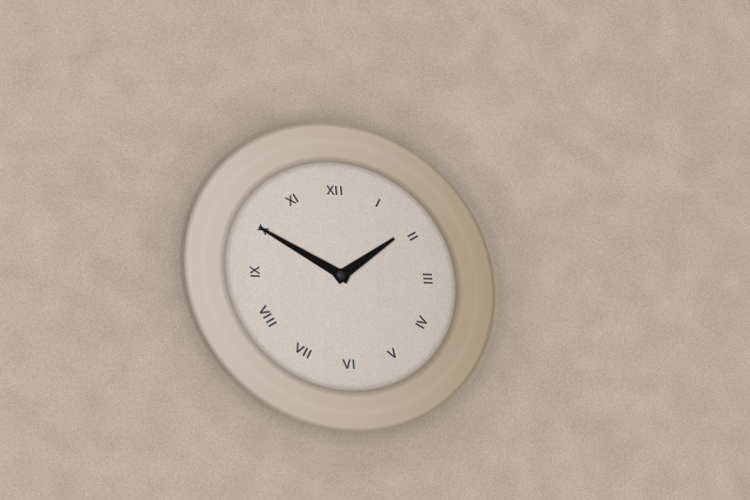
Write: 1:50
